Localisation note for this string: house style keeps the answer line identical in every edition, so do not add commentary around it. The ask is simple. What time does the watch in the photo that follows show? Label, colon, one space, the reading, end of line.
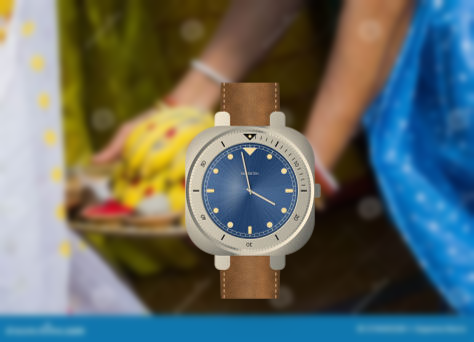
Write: 3:58
